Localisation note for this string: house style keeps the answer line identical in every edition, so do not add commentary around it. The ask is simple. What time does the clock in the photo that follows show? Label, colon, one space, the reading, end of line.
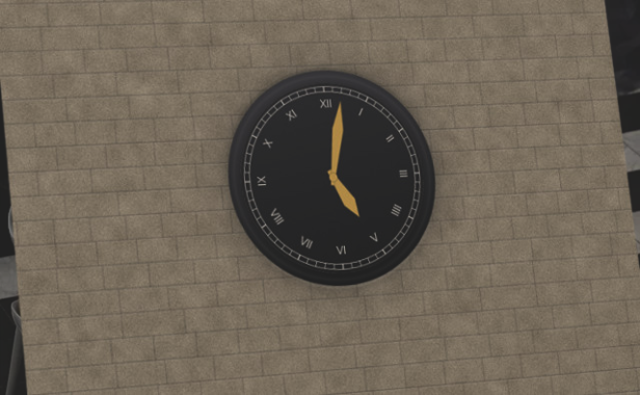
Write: 5:02
